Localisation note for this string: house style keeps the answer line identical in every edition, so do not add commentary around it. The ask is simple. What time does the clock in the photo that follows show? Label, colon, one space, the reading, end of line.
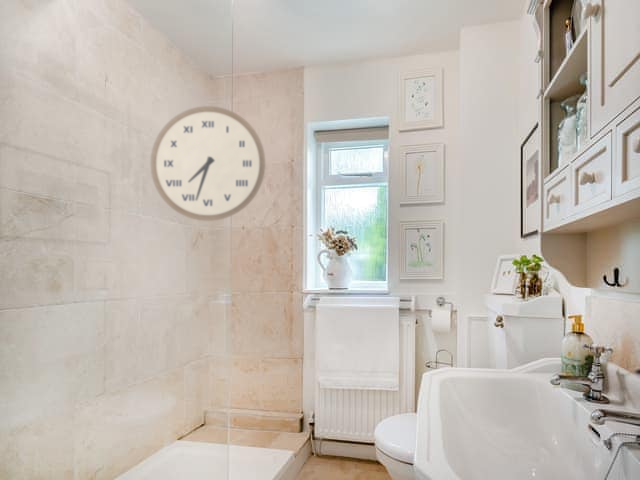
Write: 7:33
